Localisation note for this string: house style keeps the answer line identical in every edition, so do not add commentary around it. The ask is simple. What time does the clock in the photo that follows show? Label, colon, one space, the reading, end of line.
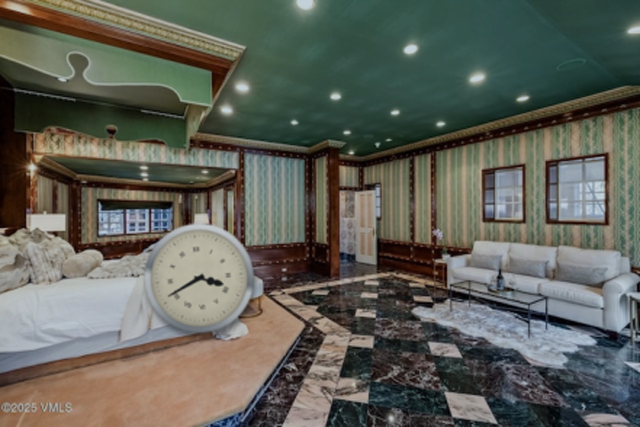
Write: 3:41
